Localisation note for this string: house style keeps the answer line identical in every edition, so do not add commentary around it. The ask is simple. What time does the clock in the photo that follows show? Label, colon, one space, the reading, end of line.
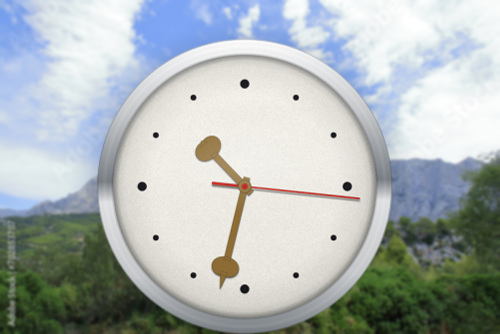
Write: 10:32:16
